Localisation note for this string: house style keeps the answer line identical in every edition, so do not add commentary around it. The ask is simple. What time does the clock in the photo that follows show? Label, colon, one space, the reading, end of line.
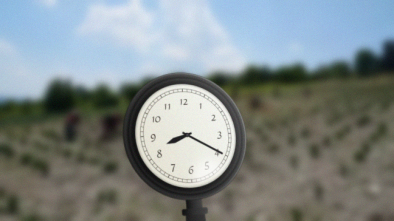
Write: 8:20
